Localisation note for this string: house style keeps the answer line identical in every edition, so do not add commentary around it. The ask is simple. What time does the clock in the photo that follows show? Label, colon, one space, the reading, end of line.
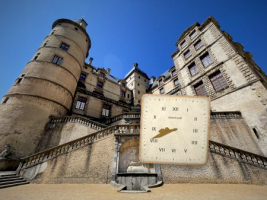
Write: 8:41
